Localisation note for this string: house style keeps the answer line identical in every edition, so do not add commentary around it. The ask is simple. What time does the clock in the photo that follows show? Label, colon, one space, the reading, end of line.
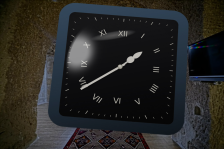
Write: 1:39
